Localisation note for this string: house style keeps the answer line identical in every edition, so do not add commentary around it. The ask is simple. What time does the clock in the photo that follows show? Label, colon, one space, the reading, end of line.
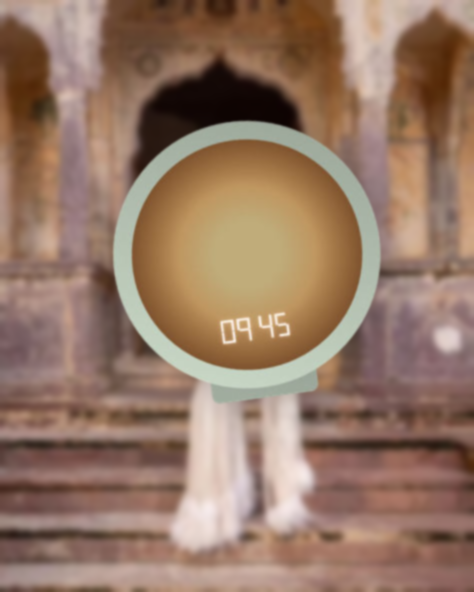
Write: 9:45
